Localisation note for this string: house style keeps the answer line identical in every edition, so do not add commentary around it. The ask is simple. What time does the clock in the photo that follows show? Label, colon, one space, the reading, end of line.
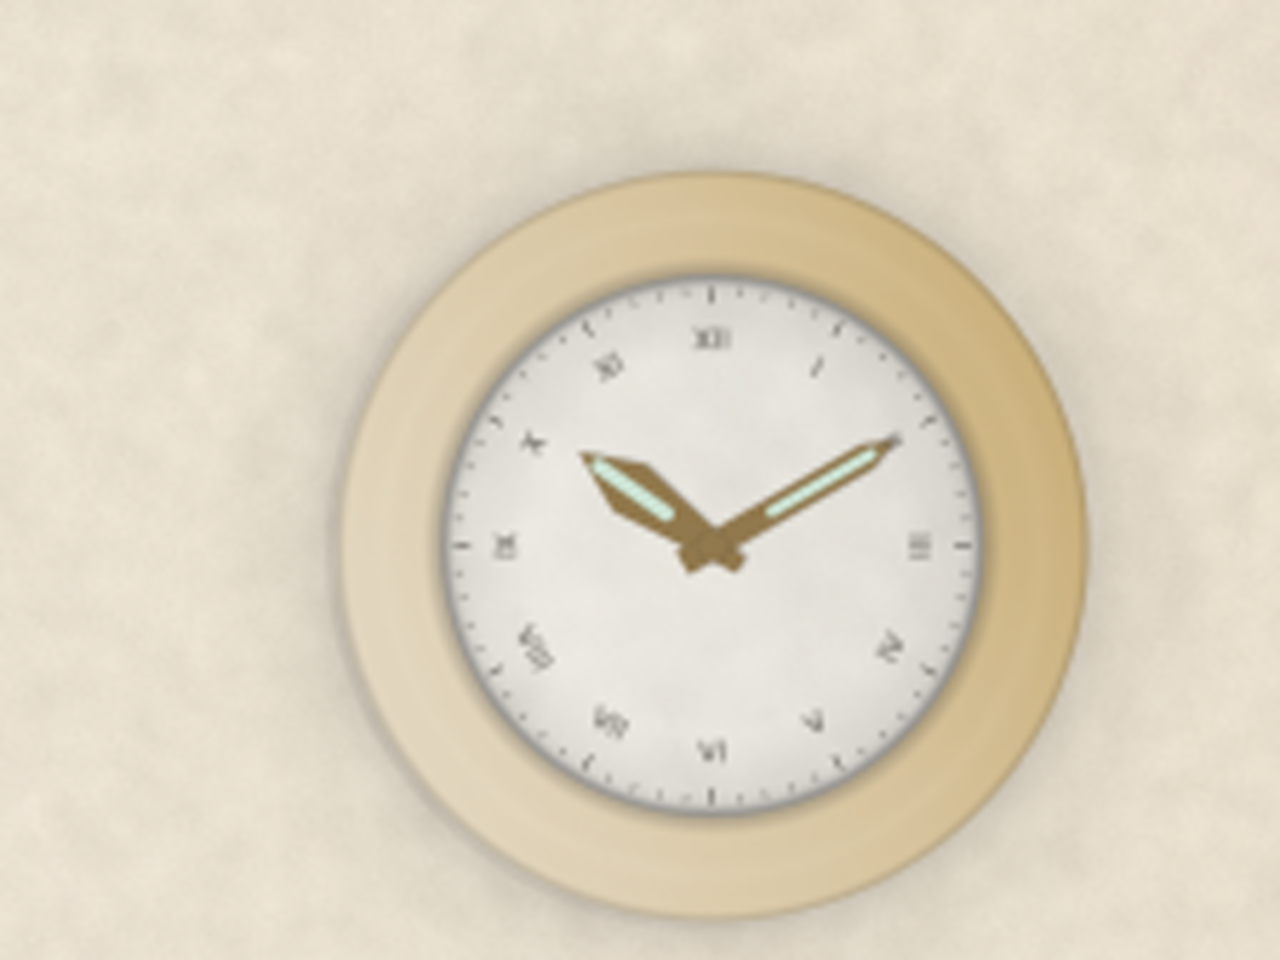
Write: 10:10
